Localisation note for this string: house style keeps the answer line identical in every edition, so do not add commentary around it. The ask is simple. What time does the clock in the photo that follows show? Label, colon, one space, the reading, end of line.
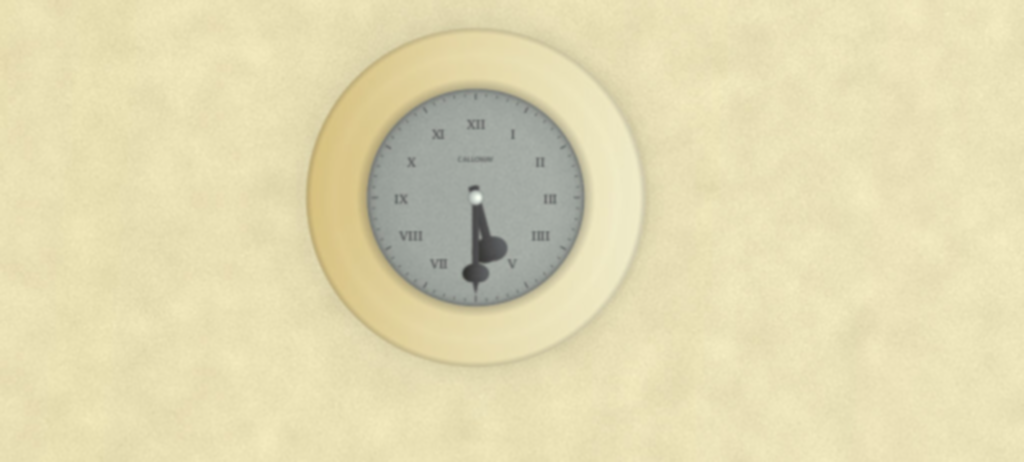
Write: 5:30
